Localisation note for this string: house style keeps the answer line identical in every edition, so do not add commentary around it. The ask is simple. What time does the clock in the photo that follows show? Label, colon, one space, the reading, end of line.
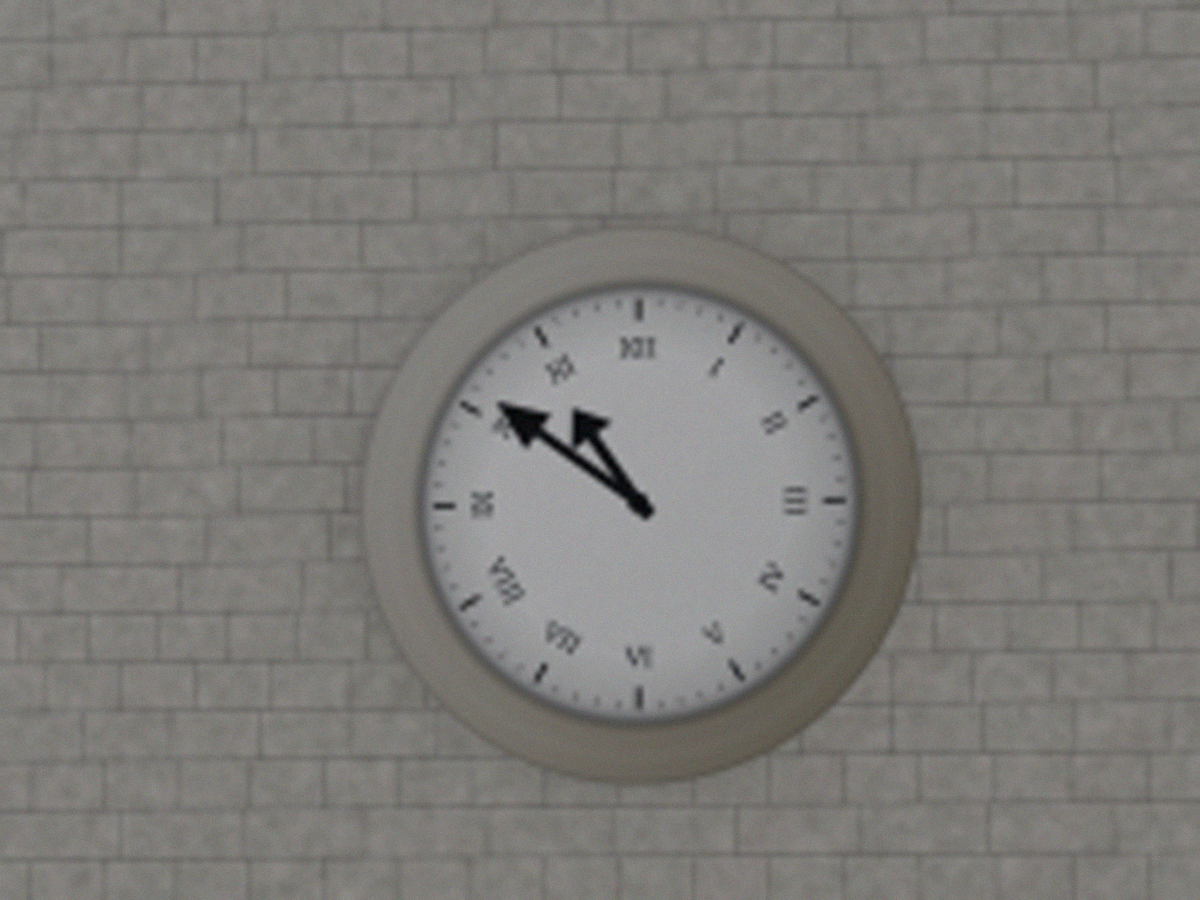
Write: 10:51
